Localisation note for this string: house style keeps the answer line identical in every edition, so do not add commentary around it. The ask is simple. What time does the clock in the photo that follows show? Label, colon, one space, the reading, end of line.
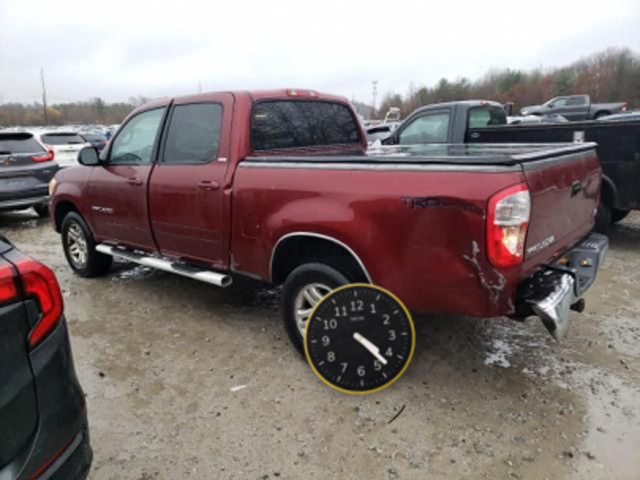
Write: 4:23
